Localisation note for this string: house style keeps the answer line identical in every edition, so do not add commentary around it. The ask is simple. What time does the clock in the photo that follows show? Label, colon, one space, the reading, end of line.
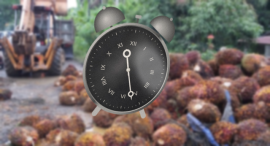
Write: 11:27
